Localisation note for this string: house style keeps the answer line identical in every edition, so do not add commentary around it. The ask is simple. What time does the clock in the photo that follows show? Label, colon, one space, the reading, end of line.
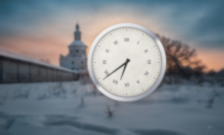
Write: 6:39
